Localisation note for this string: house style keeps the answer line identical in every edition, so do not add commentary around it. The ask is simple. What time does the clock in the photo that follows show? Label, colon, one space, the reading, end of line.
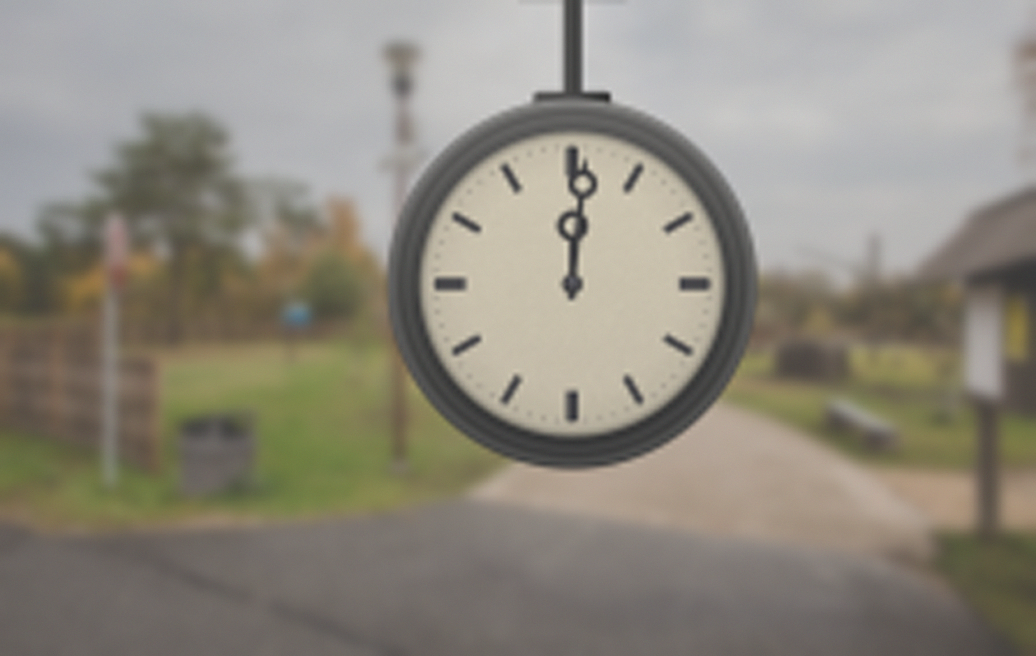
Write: 12:01
